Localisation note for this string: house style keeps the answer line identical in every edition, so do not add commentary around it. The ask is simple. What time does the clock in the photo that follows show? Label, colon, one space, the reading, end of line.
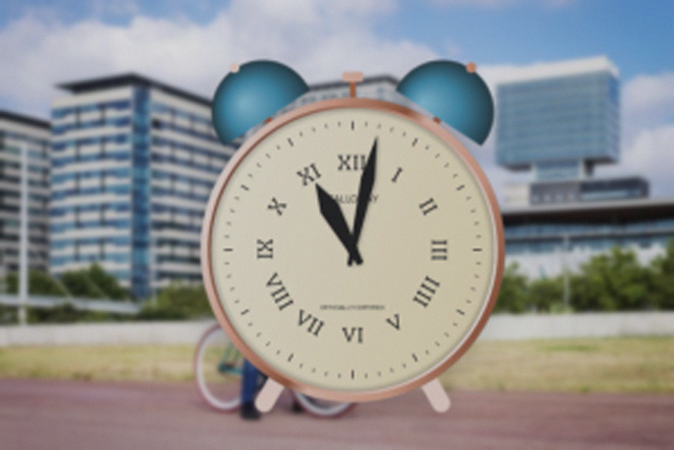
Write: 11:02
